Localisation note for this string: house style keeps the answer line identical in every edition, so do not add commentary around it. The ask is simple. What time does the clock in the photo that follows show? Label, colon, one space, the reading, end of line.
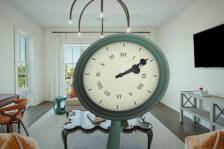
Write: 2:09
